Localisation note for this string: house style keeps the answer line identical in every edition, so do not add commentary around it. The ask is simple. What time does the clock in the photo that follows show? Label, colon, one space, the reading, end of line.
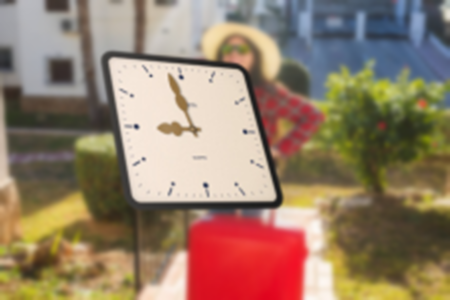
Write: 8:58
